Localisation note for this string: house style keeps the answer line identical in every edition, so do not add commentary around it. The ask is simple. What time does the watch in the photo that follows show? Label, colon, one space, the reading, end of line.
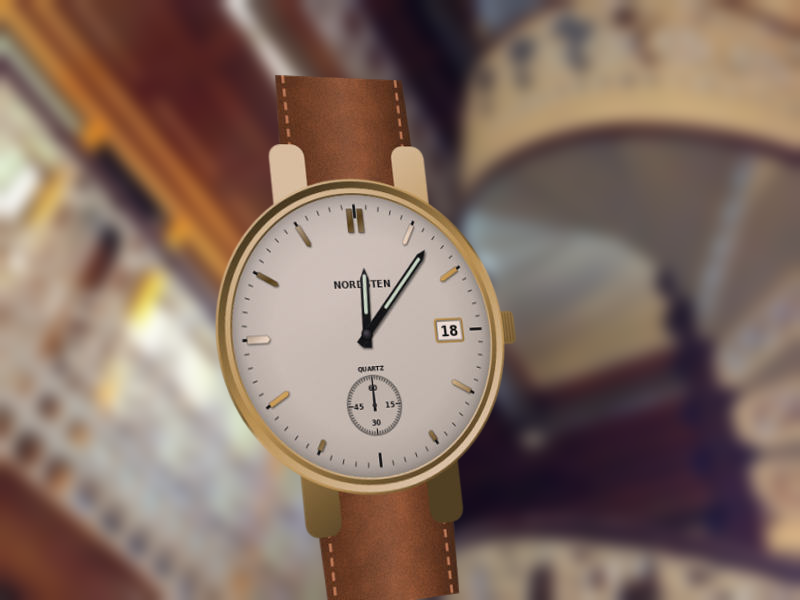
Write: 12:07
